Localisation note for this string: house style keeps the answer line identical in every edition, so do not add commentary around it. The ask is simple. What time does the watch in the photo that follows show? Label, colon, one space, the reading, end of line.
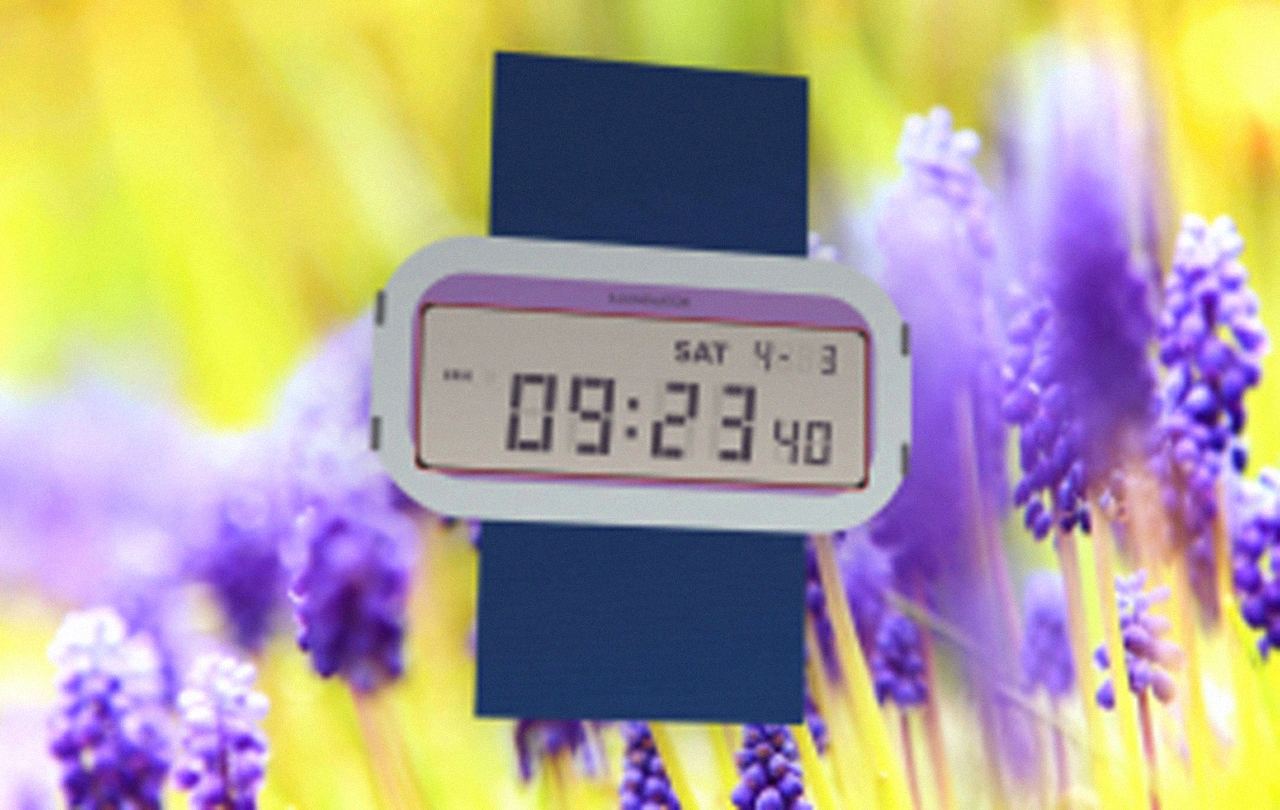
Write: 9:23:40
